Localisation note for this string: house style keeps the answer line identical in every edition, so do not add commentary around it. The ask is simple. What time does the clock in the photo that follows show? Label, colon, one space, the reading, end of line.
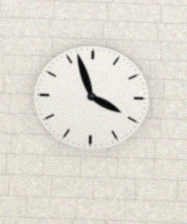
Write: 3:57
